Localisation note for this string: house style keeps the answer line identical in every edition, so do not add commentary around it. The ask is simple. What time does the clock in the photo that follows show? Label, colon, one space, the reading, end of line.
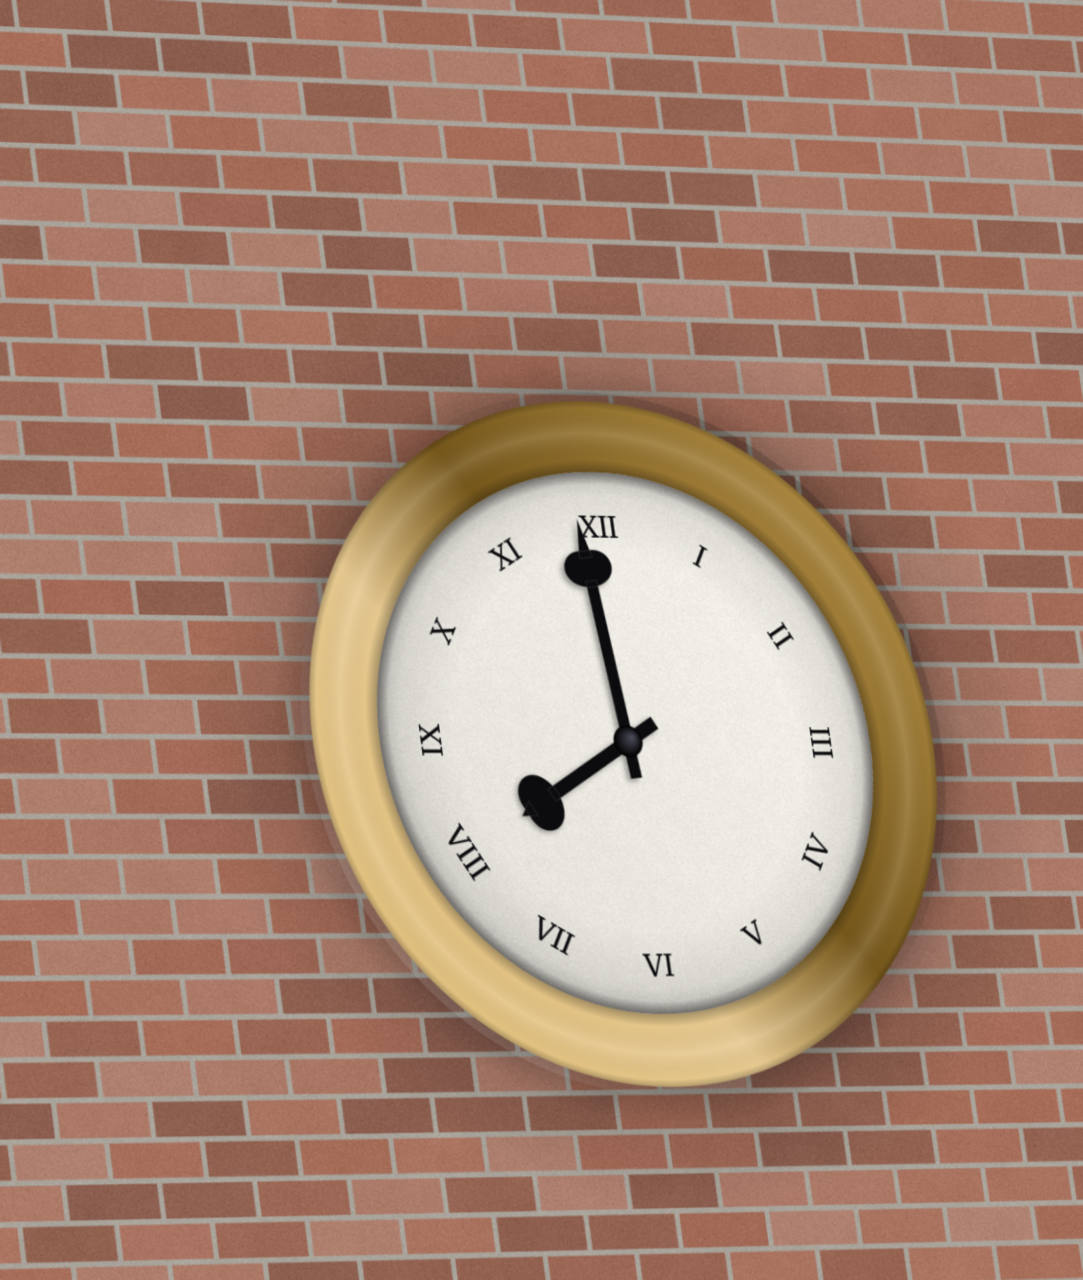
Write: 7:59
